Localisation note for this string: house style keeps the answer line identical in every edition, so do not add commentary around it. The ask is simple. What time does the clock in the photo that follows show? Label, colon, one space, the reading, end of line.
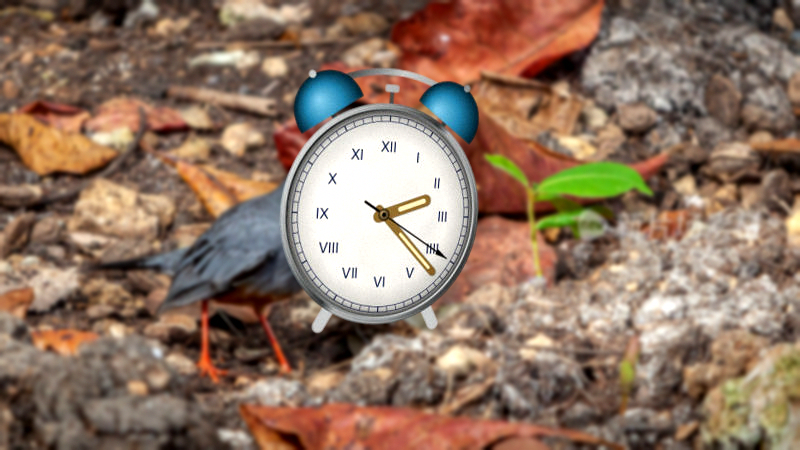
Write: 2:22:20
